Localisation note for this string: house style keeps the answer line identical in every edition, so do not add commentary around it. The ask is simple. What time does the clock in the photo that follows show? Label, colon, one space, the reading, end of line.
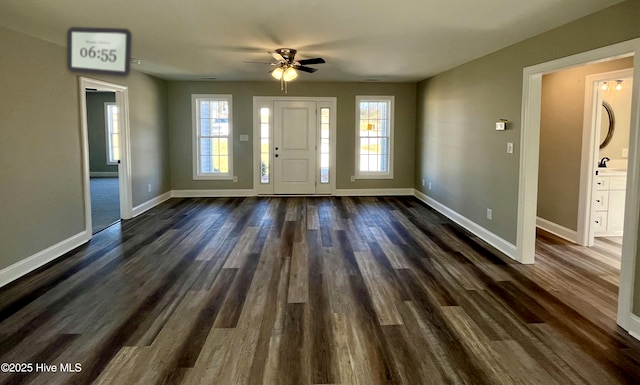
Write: 6:55
